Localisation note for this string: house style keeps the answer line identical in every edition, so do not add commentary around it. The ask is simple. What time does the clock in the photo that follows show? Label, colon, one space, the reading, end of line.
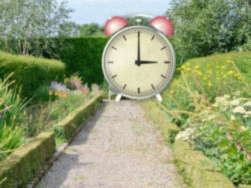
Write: 3:00
